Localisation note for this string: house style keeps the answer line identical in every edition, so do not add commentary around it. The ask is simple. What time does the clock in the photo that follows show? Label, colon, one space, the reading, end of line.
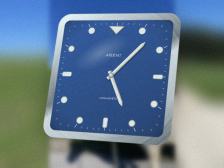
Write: 5:07
